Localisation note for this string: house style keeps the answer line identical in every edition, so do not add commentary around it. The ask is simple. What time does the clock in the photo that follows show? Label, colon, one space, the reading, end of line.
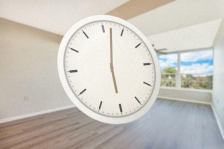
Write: 6:02
